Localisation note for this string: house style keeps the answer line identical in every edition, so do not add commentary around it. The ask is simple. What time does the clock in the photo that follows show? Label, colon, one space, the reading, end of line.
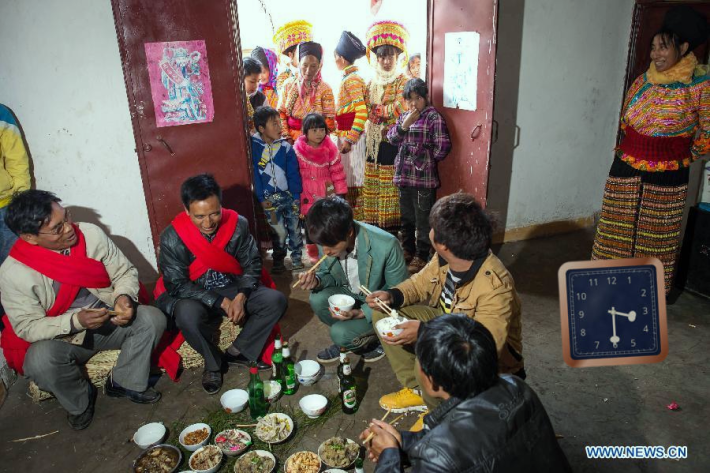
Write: 3:30
